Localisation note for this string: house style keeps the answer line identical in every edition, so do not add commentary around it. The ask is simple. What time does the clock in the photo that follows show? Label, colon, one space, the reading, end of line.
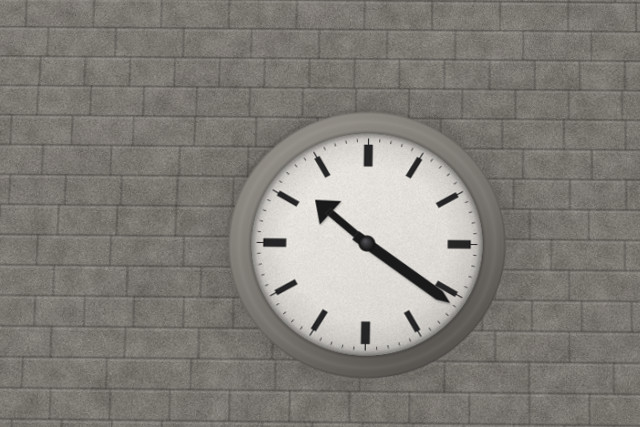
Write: 10:21
